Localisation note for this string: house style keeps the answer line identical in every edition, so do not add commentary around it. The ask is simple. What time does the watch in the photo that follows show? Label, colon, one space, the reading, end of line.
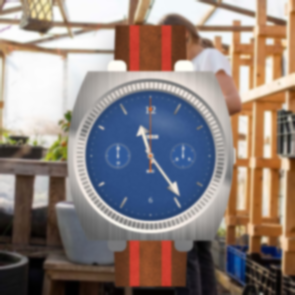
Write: 11:24
